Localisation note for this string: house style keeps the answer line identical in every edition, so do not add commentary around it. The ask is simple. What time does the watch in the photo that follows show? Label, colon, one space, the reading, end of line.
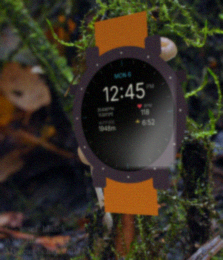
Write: 12:45
